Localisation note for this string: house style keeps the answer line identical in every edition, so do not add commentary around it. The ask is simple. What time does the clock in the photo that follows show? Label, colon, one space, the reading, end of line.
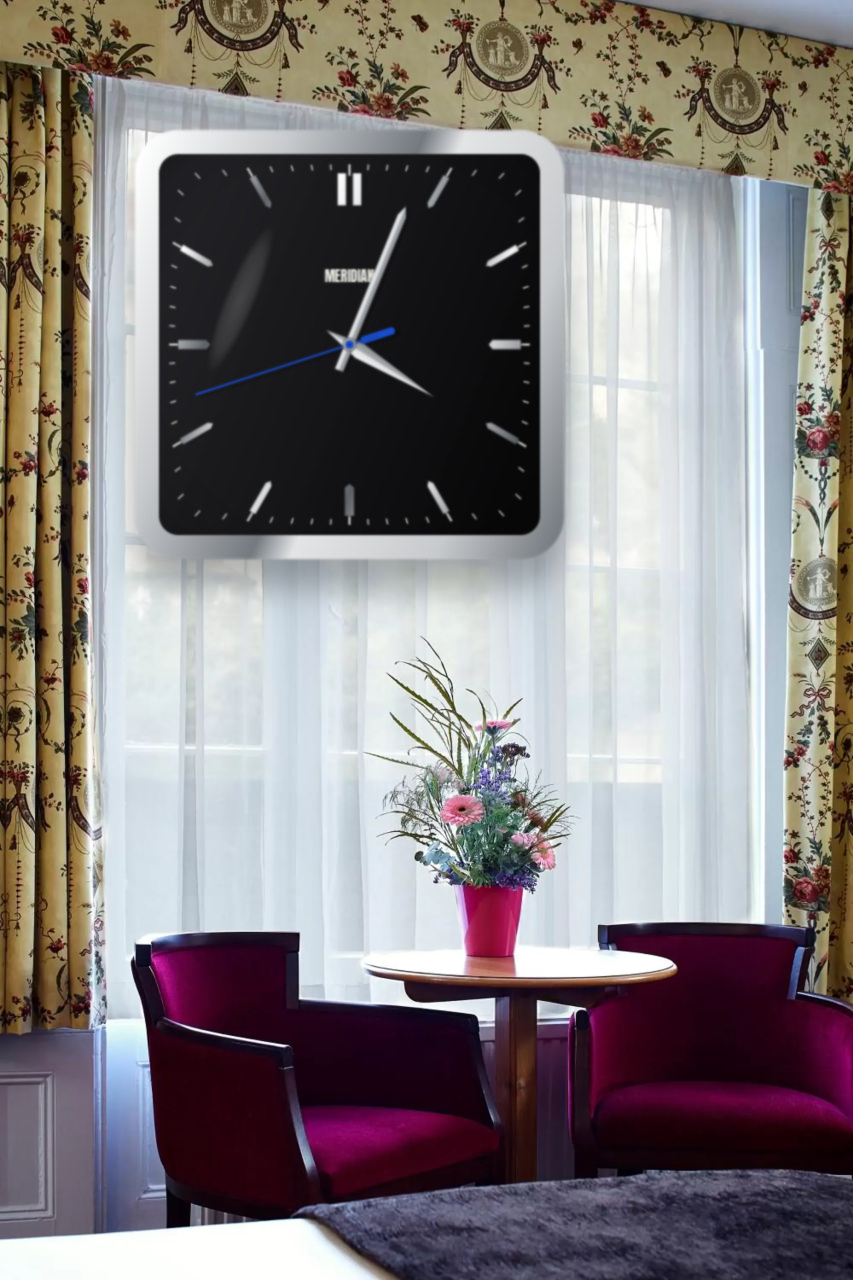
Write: 4:03:42
